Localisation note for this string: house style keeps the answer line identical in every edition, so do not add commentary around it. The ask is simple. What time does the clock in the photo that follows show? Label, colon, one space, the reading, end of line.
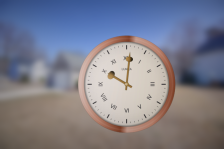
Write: 10:01
